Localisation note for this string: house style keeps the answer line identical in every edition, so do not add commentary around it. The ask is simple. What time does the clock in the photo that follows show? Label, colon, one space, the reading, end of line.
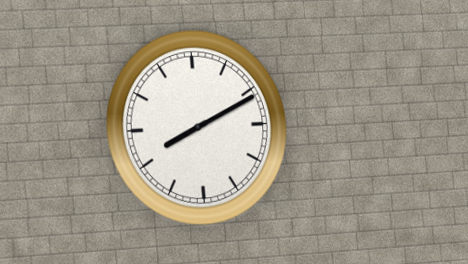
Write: 8:11
